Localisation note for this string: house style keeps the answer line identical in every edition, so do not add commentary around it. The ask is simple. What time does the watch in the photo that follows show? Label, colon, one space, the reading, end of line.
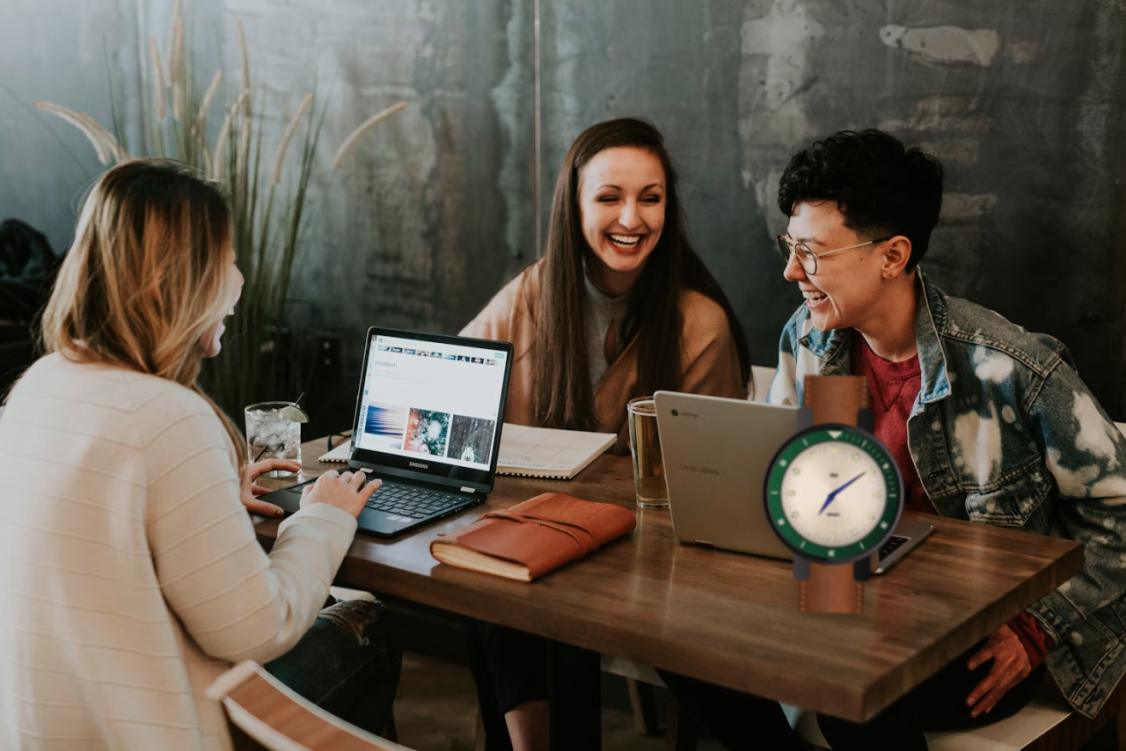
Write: 7:09
